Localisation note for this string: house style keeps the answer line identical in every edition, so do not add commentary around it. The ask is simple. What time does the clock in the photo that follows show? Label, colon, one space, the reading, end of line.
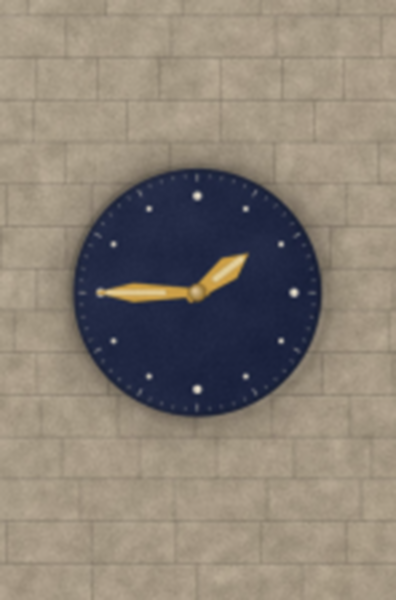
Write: 1:45
